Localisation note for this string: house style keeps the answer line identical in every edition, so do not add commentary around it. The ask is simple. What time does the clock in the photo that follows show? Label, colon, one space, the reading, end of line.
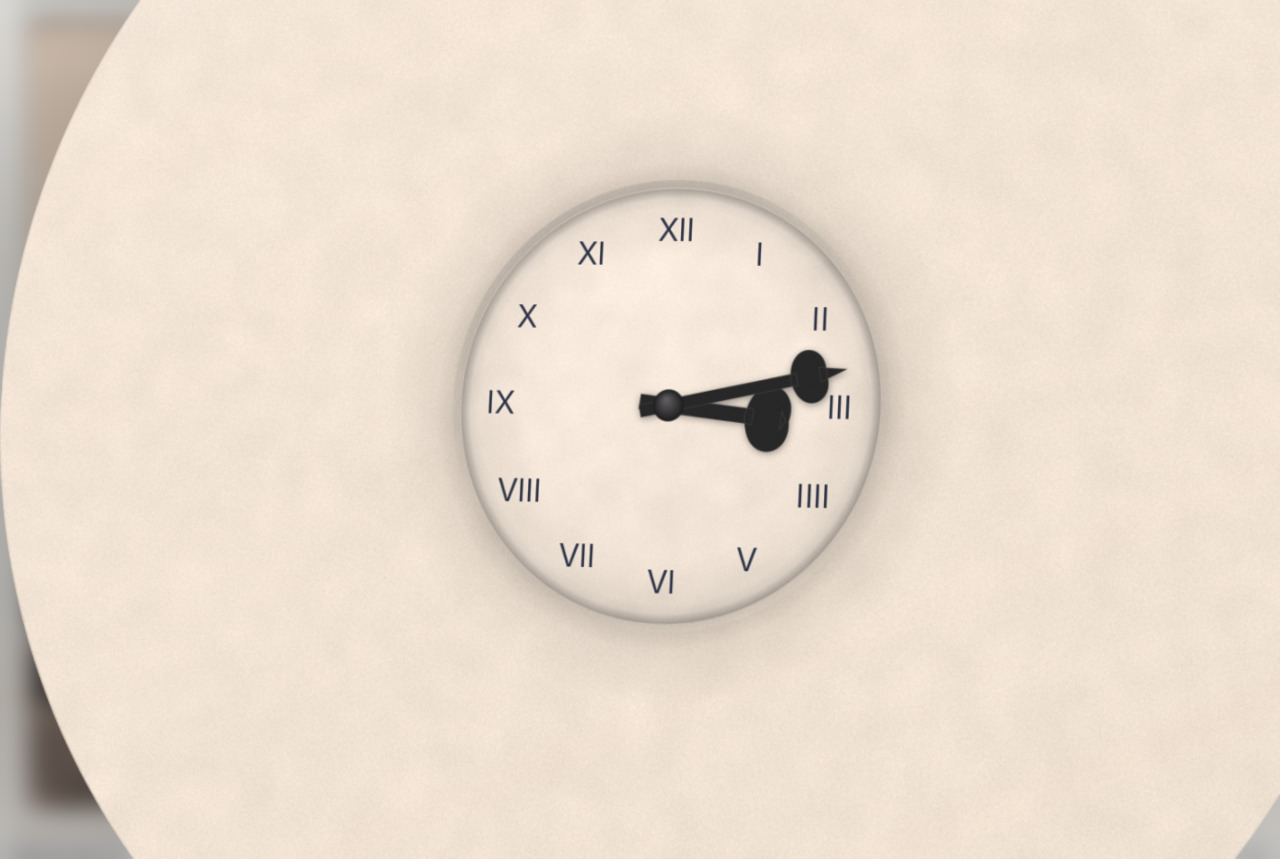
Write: 3:13
